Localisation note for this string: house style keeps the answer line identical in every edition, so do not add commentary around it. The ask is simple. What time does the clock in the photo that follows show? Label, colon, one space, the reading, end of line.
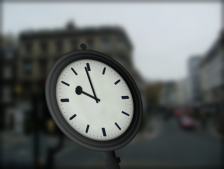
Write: 9:59
